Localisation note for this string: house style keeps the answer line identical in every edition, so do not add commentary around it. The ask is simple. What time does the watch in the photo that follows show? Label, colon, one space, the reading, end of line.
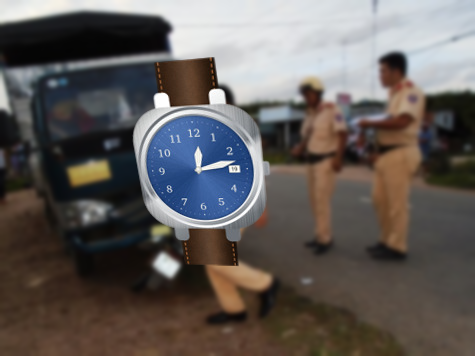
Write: 12:13
